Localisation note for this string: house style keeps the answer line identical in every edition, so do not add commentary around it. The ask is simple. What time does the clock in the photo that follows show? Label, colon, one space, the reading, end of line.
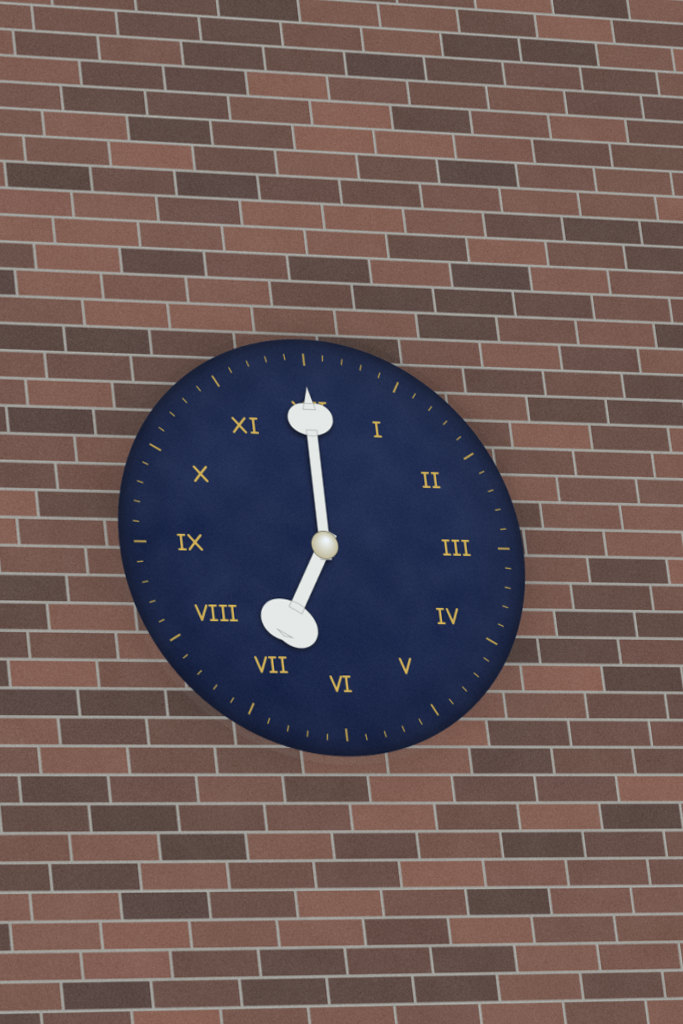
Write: 7:00
